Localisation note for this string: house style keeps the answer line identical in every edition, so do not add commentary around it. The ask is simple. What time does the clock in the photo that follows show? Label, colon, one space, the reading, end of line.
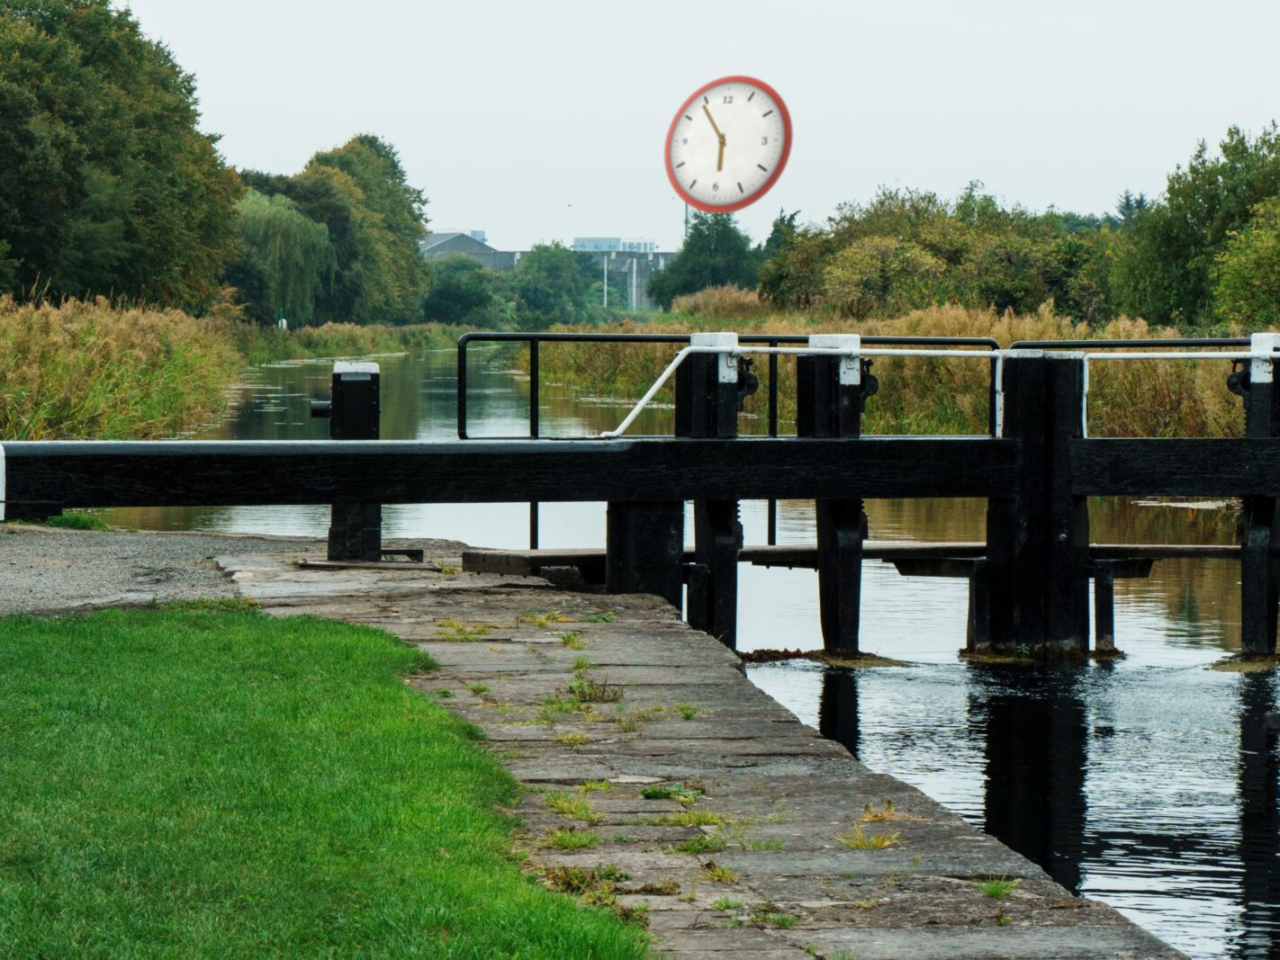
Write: 5:54
